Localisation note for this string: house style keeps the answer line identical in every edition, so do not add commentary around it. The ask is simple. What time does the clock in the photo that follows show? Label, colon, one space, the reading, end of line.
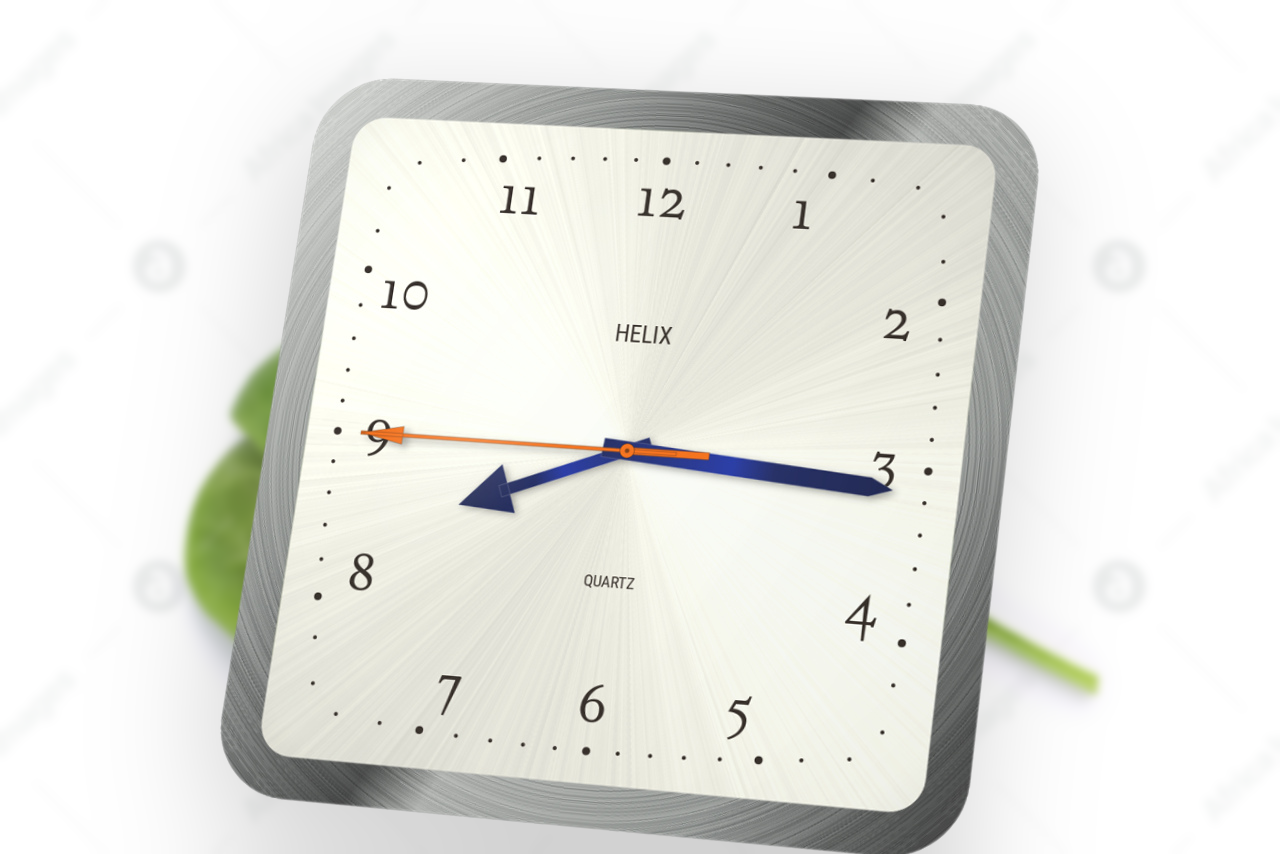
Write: 8:15:45
